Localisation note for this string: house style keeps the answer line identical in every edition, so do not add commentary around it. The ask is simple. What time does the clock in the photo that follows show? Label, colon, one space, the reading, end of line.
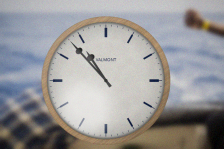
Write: 10:53
